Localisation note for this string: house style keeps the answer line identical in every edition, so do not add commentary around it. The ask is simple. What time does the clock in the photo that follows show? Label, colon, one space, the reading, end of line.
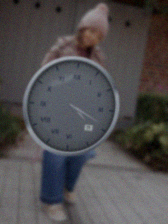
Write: 4:19
